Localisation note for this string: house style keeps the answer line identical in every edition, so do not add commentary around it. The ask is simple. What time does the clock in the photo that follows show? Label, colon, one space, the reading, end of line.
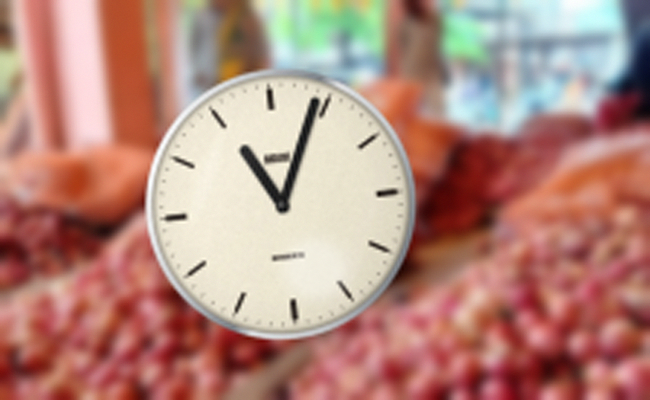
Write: 11:04
